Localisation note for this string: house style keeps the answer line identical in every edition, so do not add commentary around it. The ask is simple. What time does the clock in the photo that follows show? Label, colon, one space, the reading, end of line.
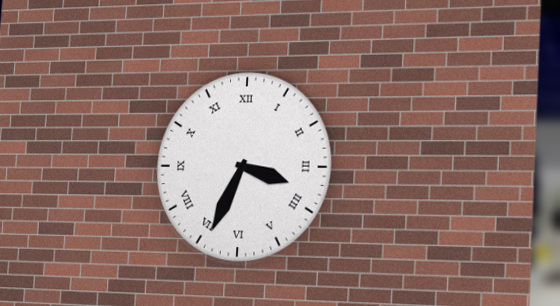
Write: 3:34
